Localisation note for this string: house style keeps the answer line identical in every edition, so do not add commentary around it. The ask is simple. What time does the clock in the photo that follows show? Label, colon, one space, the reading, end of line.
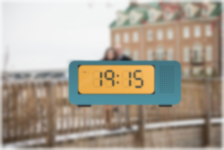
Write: 19:15
